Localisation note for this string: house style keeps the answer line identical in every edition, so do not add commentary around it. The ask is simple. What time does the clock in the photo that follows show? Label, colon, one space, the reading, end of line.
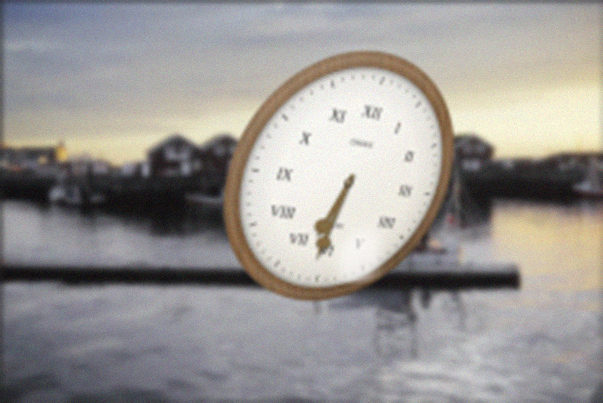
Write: 6:31
